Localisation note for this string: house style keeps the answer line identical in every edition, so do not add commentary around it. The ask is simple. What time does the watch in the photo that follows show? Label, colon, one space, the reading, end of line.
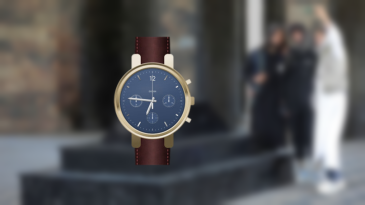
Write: 6:46
